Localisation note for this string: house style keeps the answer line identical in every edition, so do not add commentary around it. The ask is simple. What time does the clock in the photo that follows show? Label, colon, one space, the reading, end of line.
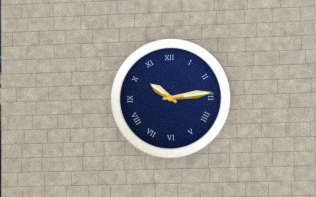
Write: 10:14
